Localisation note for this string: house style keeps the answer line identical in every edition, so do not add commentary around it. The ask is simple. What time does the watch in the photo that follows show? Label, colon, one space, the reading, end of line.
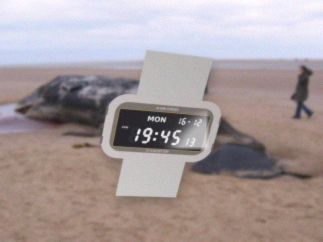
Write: 19:45:13
